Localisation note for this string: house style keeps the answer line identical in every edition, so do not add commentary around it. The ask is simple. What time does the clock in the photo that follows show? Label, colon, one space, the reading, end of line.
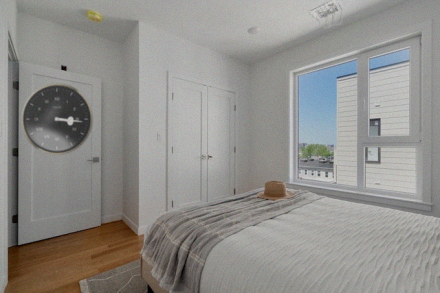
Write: 3:16
